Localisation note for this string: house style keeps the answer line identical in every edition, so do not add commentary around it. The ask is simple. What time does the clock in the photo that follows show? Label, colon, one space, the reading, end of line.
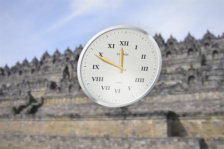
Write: 11:49
